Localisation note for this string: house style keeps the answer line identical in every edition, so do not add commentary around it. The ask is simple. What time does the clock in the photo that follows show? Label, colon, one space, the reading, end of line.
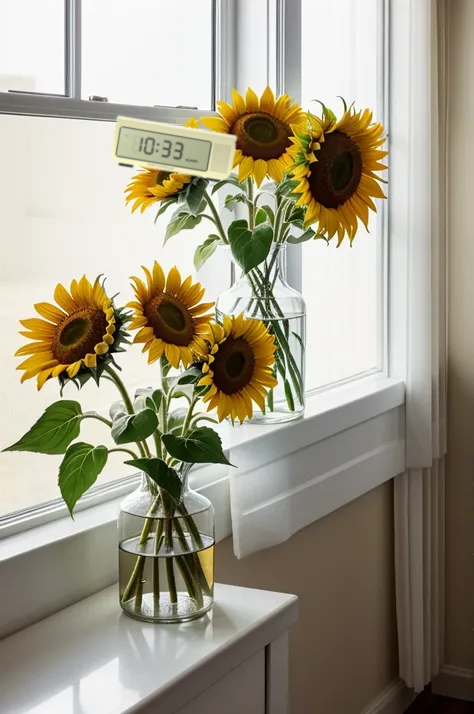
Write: 10:33
